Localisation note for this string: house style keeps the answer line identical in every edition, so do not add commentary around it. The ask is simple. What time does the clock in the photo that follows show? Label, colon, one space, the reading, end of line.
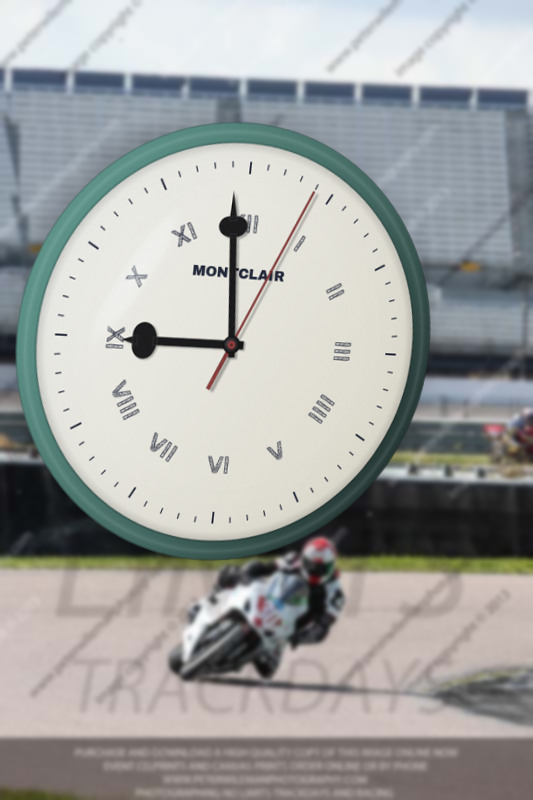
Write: 8:59:04
